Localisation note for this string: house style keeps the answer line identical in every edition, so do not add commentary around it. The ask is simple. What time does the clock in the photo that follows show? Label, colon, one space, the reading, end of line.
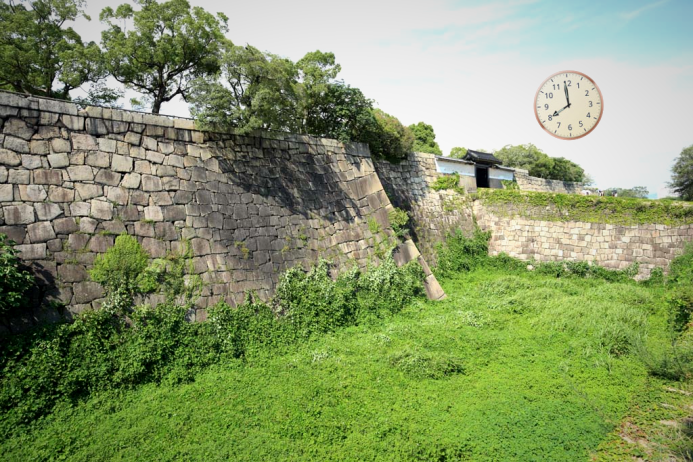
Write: 7:59
